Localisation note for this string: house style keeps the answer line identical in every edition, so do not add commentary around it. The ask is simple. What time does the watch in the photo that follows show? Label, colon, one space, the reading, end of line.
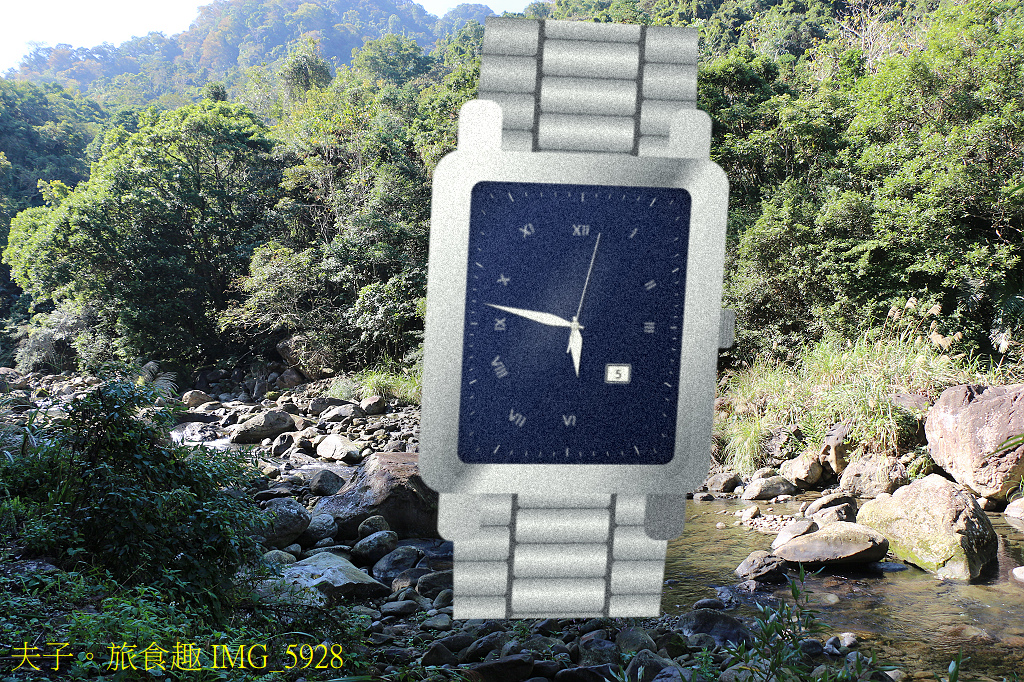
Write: 5:47:02
